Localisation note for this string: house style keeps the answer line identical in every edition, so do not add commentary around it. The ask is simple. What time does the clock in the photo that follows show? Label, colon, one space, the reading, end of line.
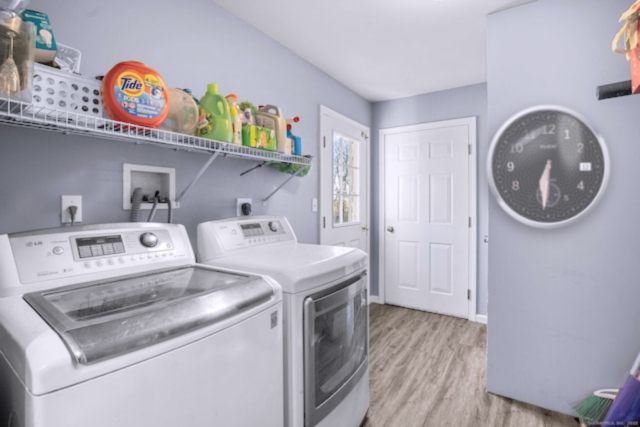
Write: 6:31
